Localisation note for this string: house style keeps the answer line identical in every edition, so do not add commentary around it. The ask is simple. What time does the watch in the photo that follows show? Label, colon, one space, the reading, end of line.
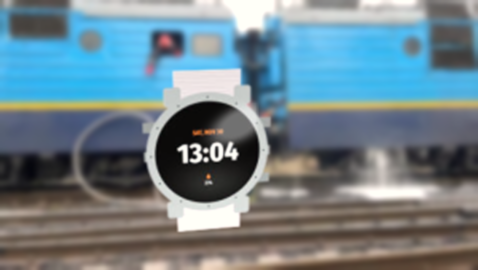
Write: 13:04
